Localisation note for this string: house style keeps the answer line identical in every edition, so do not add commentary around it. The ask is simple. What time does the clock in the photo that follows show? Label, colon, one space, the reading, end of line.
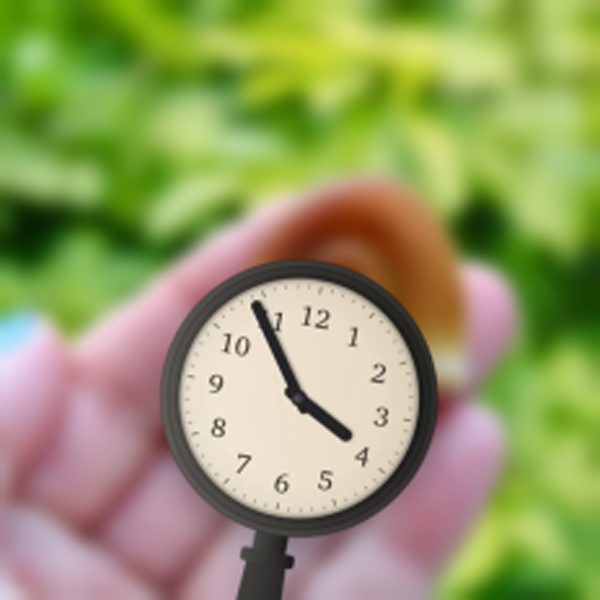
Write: 3:54
